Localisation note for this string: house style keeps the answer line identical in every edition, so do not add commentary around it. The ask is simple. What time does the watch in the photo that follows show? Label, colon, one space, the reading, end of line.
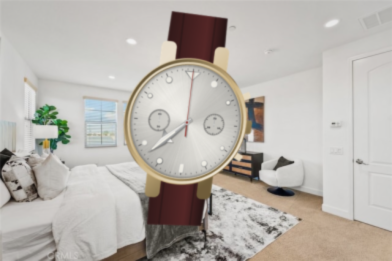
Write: 7:38
